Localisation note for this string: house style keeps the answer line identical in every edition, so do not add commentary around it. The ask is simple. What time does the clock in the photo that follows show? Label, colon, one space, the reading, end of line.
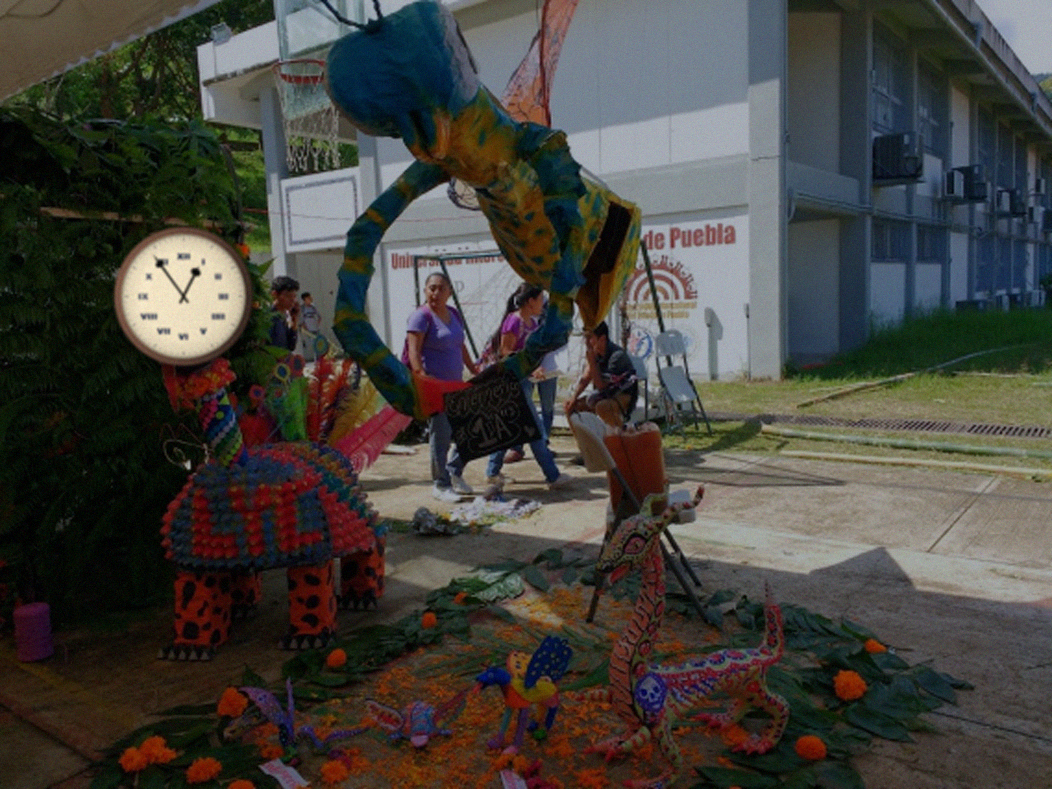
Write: 12:54
